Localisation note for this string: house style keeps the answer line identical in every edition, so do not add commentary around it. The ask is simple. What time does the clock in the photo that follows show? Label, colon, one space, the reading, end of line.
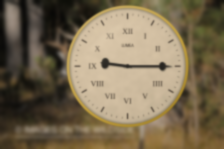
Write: 9:15
